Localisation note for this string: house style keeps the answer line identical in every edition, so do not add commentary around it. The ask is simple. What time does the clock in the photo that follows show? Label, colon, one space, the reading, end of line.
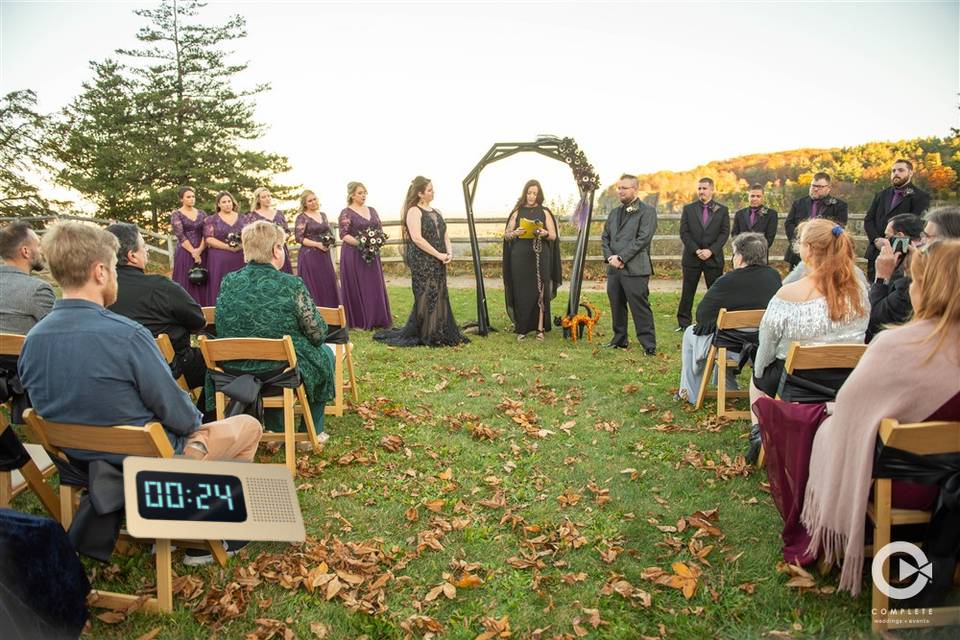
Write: 0:24
